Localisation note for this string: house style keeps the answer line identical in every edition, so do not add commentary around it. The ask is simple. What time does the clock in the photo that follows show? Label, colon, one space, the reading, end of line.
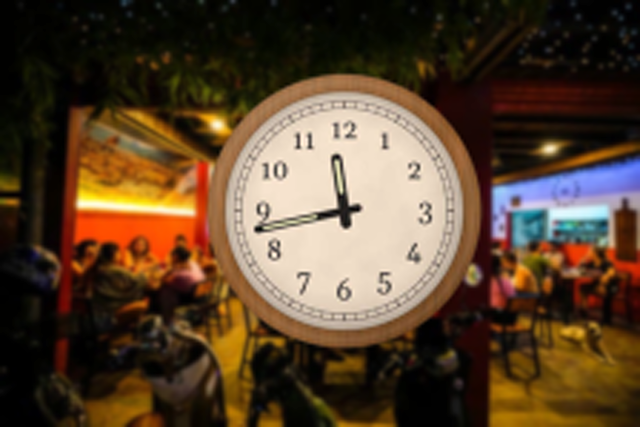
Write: 11:43
